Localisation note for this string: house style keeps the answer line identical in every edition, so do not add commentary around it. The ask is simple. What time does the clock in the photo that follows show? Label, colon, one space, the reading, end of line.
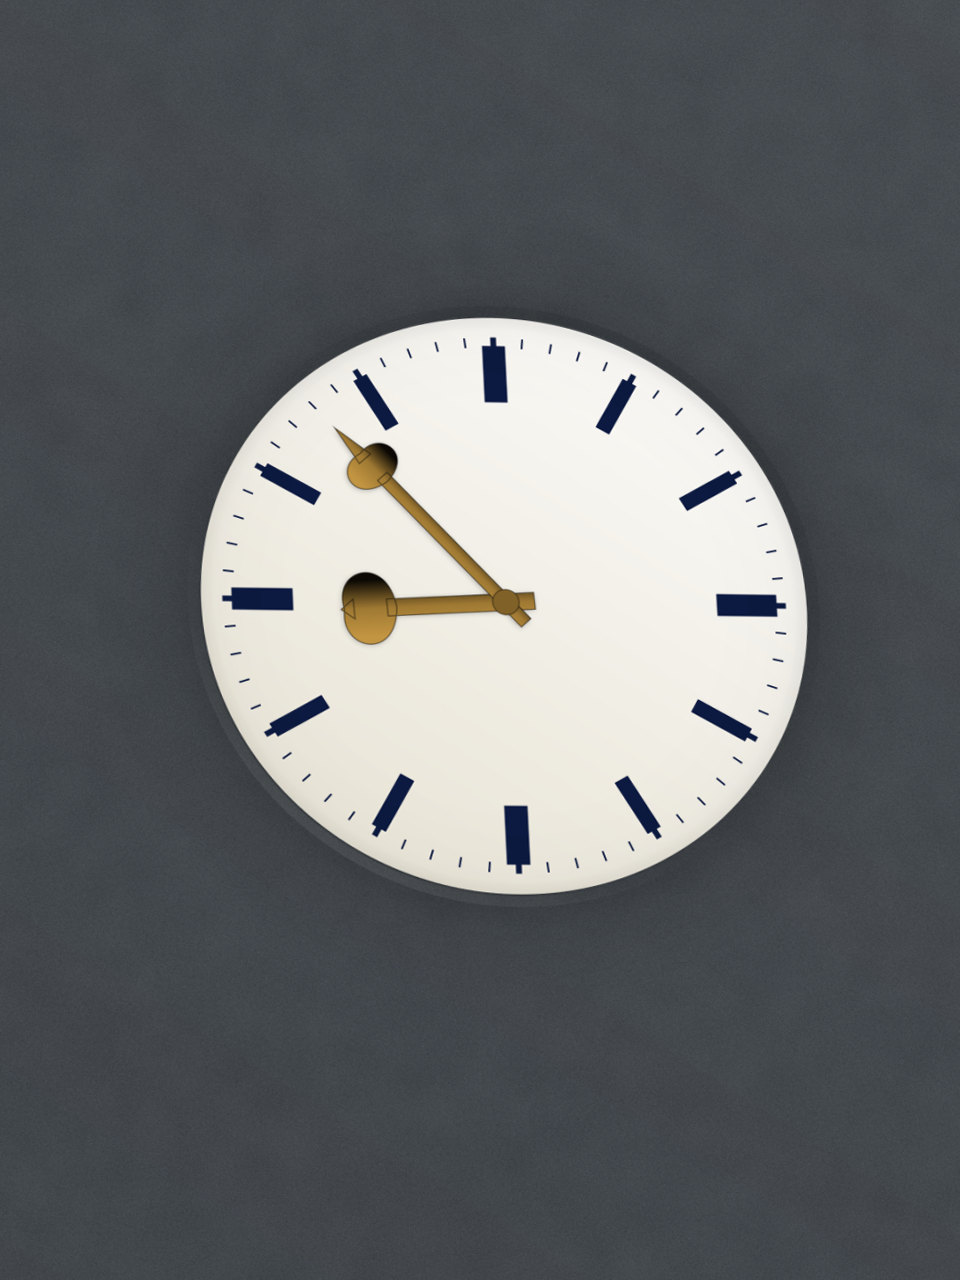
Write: 8:53
